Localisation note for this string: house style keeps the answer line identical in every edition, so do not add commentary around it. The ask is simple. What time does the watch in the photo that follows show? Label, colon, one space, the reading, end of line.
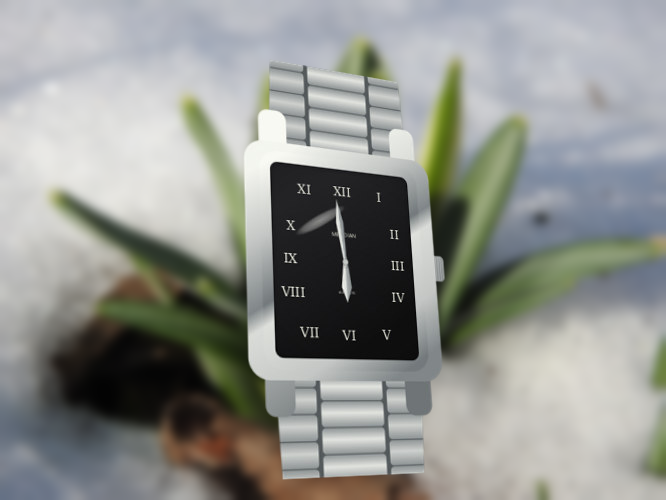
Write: 5:59
